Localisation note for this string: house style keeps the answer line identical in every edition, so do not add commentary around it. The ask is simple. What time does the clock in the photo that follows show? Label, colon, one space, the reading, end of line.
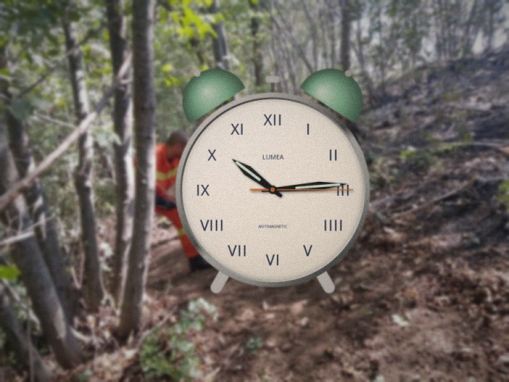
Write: 10:14:15
